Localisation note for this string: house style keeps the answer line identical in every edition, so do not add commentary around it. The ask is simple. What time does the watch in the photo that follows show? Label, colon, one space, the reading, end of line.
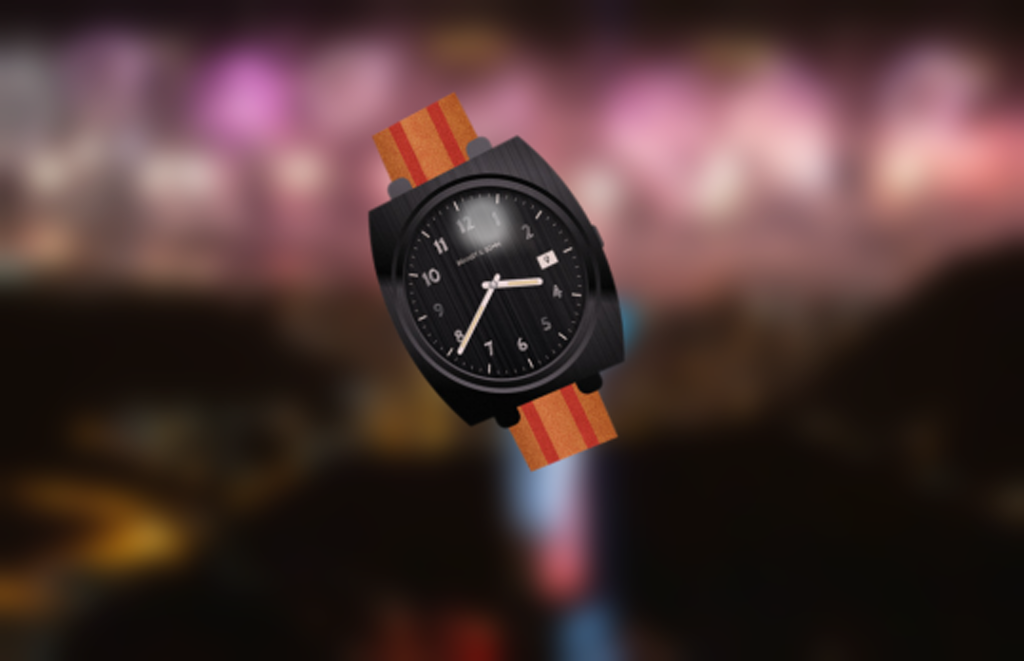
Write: 3:39
